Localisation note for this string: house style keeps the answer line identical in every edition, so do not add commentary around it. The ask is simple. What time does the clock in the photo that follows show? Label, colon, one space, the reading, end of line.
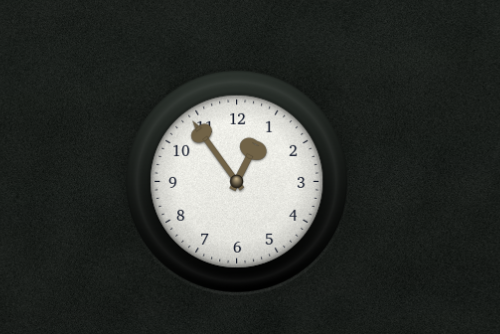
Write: 12:54
